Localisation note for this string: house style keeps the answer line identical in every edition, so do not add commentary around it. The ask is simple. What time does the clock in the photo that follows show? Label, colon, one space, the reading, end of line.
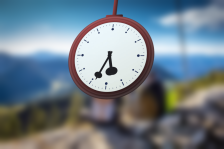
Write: 5:34
